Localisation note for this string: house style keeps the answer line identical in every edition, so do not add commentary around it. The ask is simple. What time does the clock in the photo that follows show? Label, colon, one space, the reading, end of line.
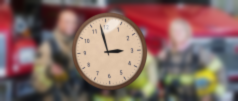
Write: 2:58
